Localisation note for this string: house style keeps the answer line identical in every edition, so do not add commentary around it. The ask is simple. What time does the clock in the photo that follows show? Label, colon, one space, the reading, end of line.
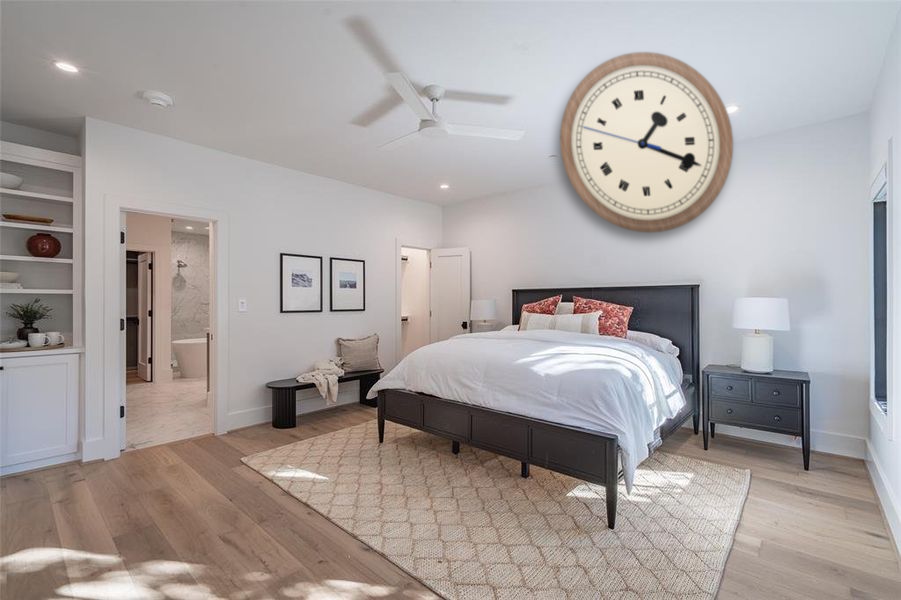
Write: 1:18:48
